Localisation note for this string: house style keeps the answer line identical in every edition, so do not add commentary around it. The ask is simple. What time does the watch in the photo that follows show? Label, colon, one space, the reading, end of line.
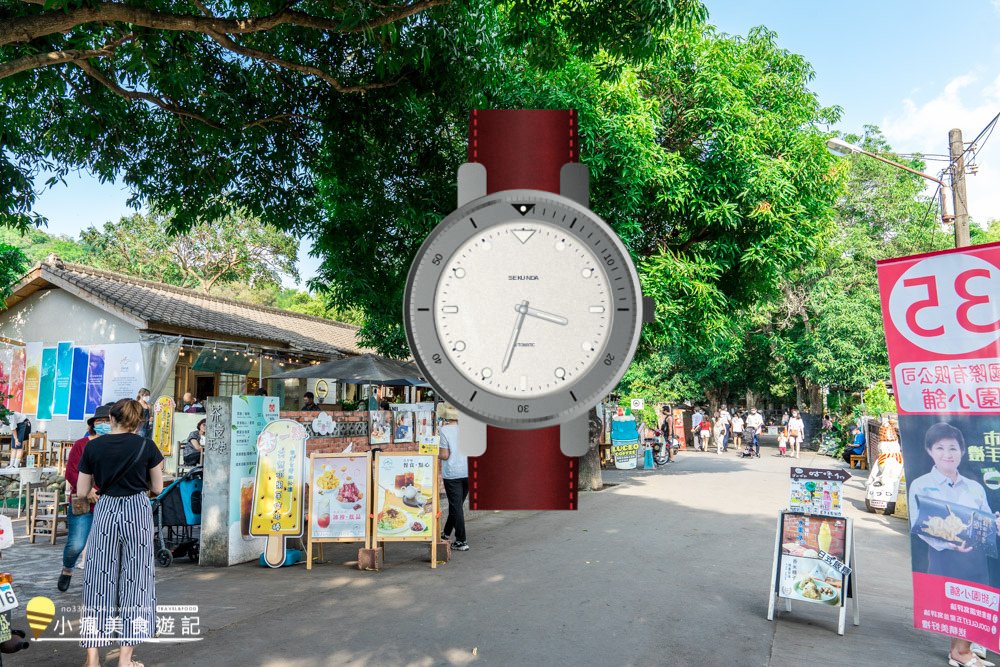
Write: 3:33
